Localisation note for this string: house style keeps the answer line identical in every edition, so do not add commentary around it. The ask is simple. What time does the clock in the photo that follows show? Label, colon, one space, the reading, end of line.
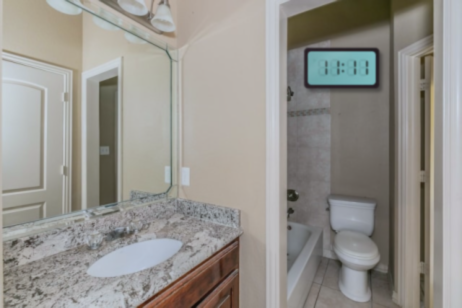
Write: 11:11
